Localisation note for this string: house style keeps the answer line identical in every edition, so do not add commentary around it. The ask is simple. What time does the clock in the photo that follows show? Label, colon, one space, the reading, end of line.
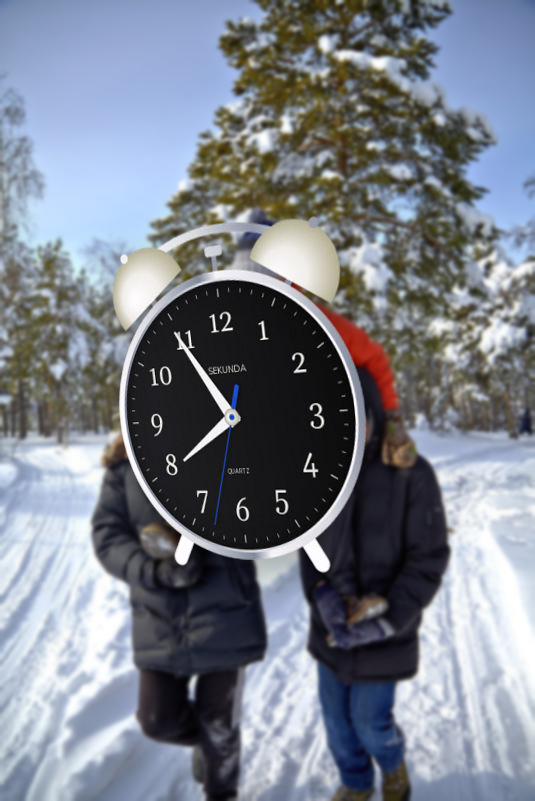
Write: 7:54:33
